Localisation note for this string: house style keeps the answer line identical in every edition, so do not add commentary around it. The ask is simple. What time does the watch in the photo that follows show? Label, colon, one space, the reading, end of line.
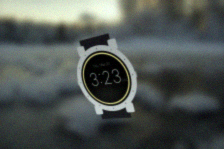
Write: 3:23
